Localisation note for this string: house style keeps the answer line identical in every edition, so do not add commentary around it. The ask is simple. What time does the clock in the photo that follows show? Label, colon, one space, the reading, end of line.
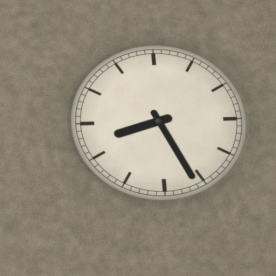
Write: 8:26
